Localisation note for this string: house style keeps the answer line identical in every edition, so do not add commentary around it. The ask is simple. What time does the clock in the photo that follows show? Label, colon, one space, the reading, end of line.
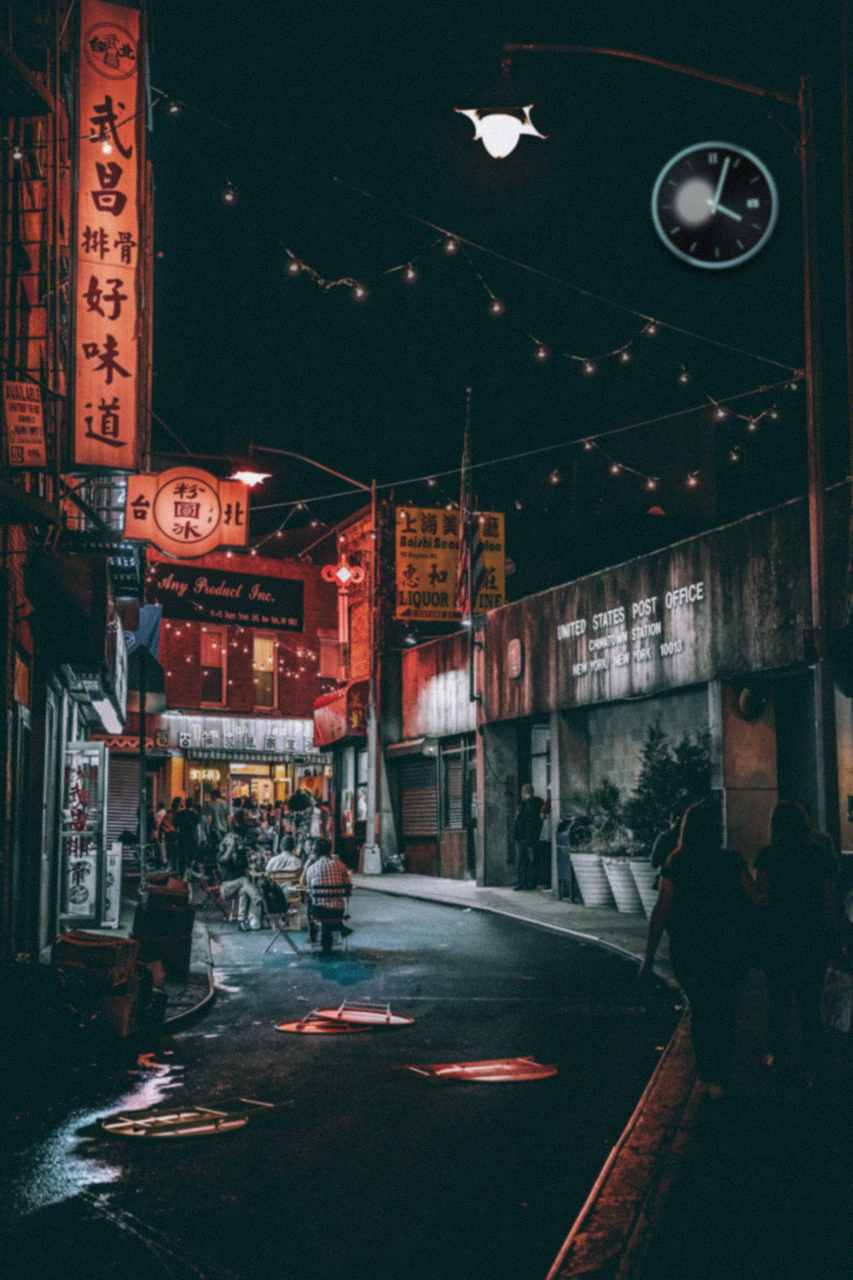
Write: 4:03
